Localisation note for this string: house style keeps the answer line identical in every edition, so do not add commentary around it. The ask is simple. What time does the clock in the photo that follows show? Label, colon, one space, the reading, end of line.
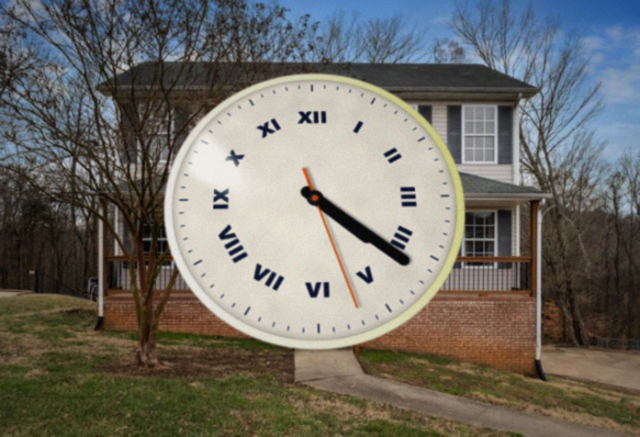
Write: 4:21:27
